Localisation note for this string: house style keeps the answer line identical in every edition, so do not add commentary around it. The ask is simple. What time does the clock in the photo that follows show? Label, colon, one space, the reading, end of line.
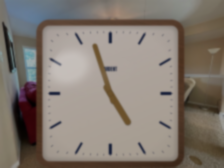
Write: 4:57
